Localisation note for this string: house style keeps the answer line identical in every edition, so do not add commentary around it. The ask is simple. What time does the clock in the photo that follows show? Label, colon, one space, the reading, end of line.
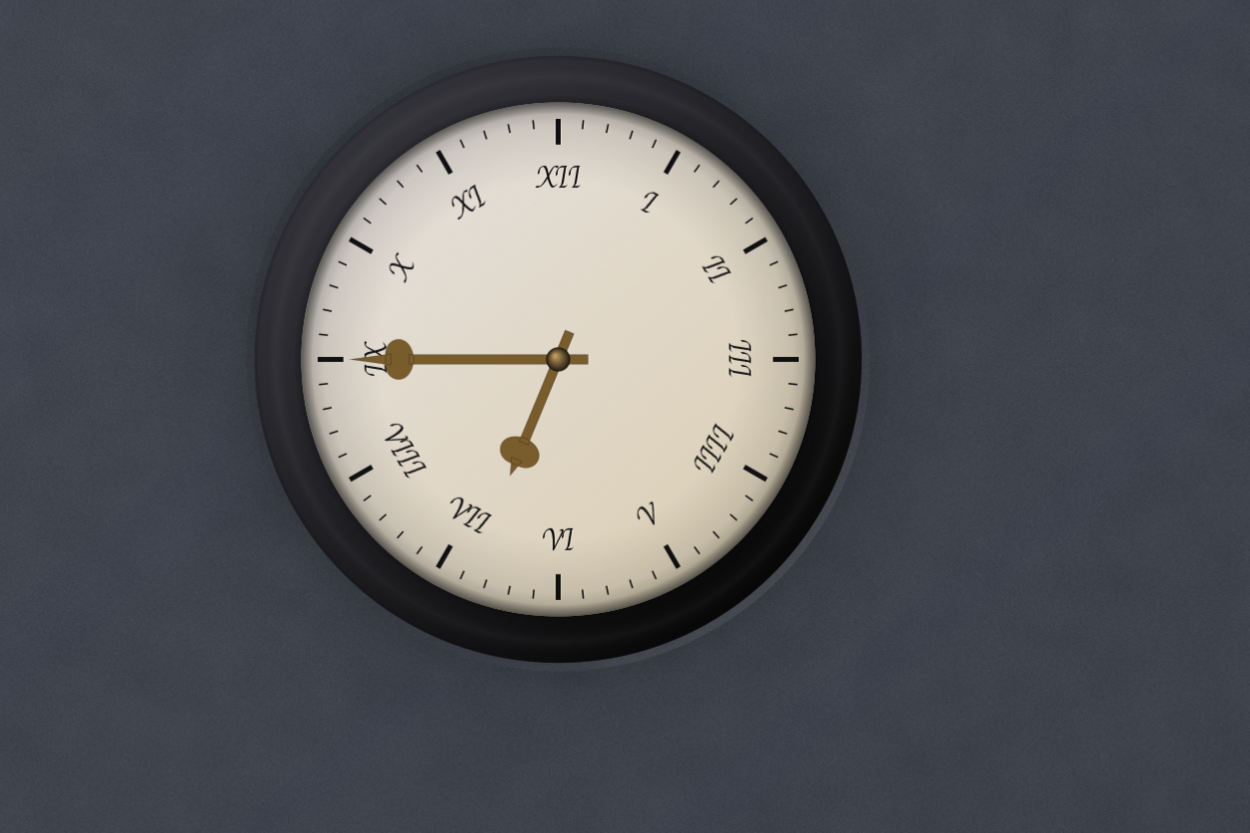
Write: 6:45
